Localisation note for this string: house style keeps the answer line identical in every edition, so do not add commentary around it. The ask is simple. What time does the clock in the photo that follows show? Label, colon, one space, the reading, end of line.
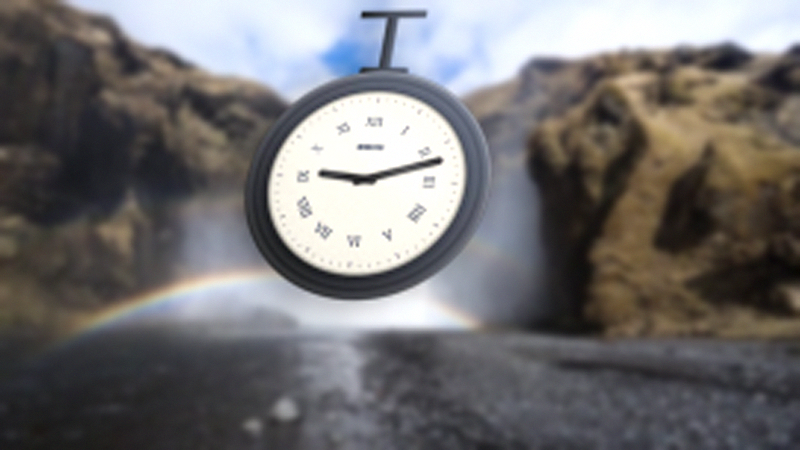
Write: 9:12
